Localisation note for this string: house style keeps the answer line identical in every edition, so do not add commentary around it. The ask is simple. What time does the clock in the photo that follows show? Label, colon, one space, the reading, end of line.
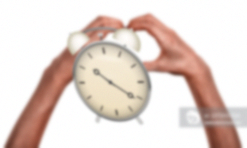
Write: 10:21
